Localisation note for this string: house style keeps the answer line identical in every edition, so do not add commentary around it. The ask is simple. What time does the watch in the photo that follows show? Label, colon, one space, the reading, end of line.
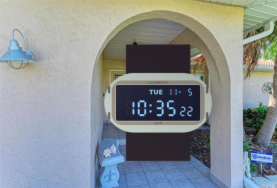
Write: 10:35:22
